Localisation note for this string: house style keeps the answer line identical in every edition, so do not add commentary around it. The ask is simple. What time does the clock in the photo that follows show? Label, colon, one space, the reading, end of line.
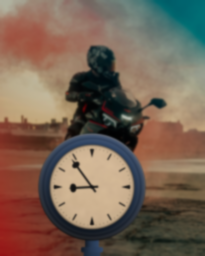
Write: 8:54
